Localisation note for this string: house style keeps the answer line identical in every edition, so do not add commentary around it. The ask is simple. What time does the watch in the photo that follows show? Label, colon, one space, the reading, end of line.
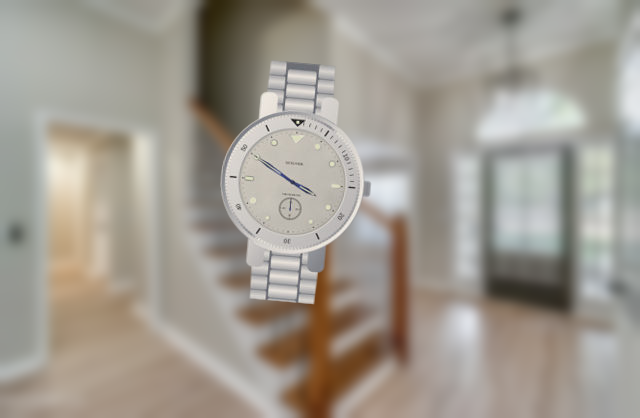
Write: 3:50
